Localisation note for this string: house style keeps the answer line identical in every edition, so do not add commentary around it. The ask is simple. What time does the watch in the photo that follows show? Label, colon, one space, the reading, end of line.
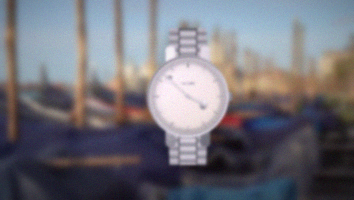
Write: 3:52
